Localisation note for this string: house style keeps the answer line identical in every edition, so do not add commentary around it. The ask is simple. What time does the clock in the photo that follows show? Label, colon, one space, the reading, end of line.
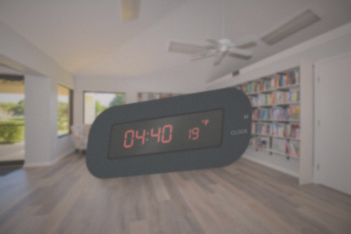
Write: 4:40
